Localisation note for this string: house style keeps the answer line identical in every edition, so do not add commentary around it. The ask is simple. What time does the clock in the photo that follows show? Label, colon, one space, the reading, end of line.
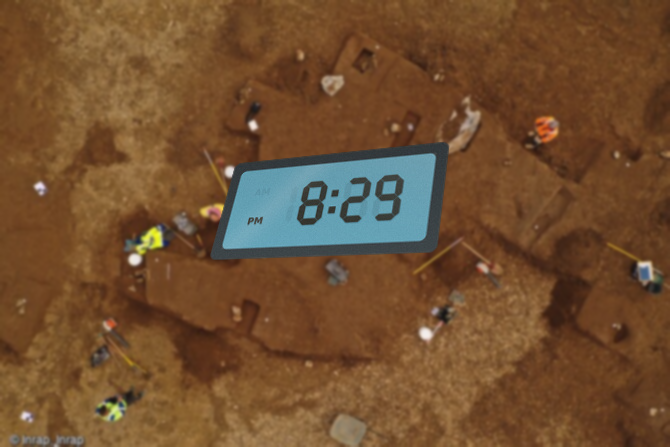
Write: 8:29
